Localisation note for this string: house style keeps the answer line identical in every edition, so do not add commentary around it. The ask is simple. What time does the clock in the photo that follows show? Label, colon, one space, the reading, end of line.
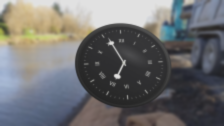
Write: 6:56
